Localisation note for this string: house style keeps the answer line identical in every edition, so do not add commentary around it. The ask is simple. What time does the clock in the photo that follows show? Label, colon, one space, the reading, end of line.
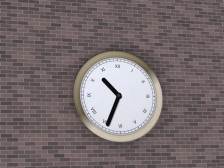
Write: 10:34
